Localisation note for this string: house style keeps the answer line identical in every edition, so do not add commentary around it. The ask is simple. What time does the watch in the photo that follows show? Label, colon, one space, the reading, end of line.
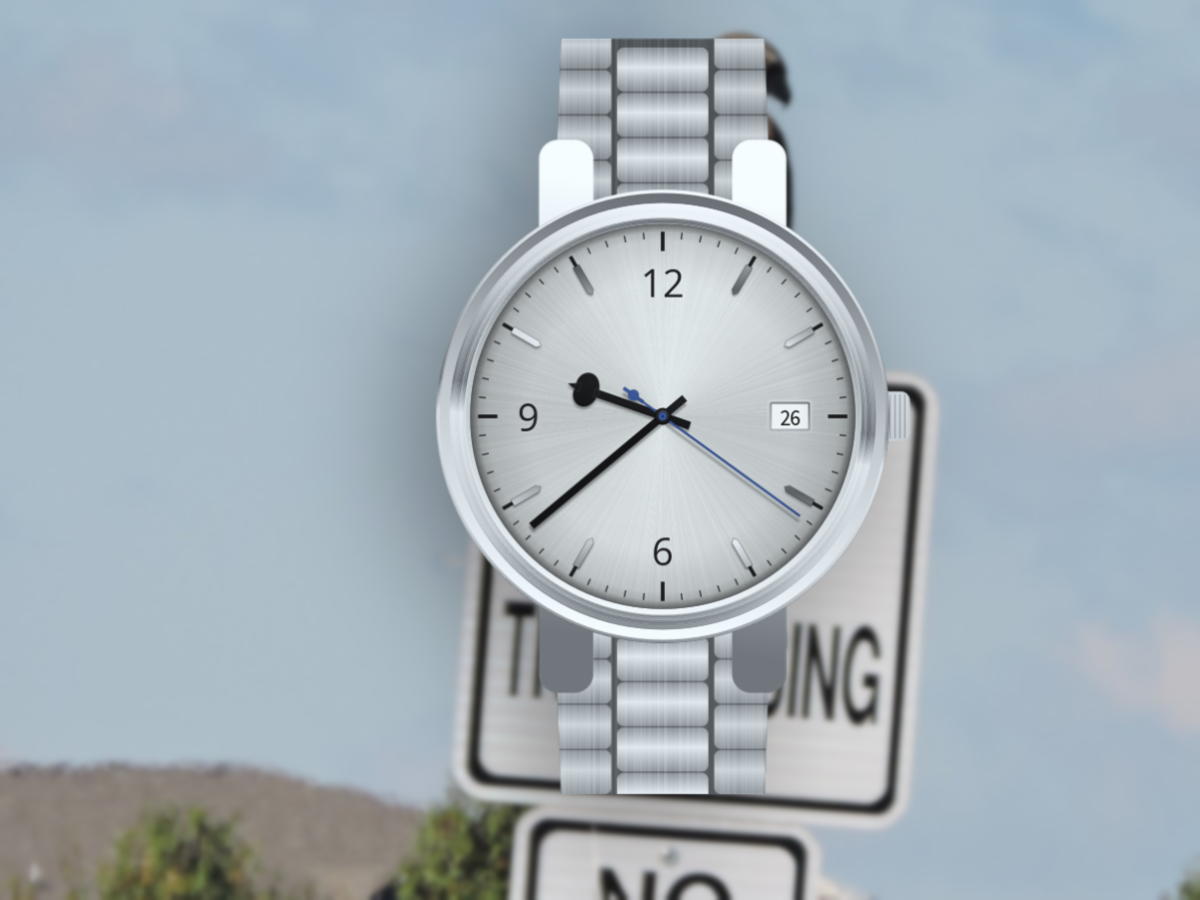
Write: 9:38:21
